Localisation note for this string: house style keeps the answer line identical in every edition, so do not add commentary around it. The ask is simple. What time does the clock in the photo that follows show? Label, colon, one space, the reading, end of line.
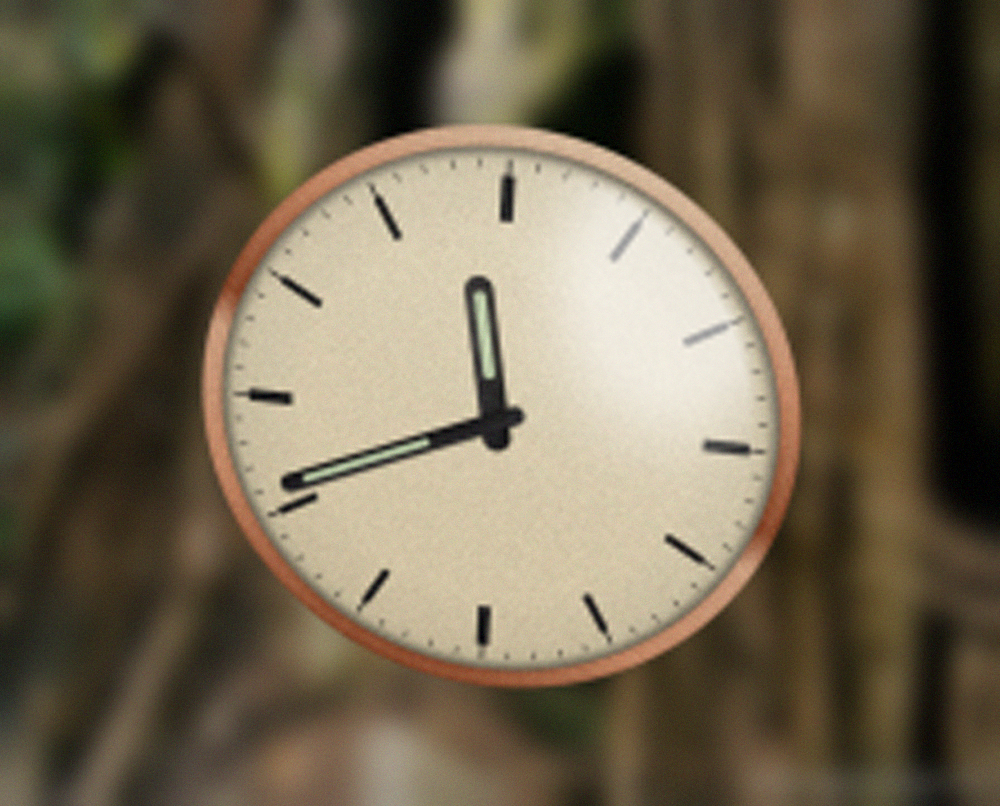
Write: 11:41
